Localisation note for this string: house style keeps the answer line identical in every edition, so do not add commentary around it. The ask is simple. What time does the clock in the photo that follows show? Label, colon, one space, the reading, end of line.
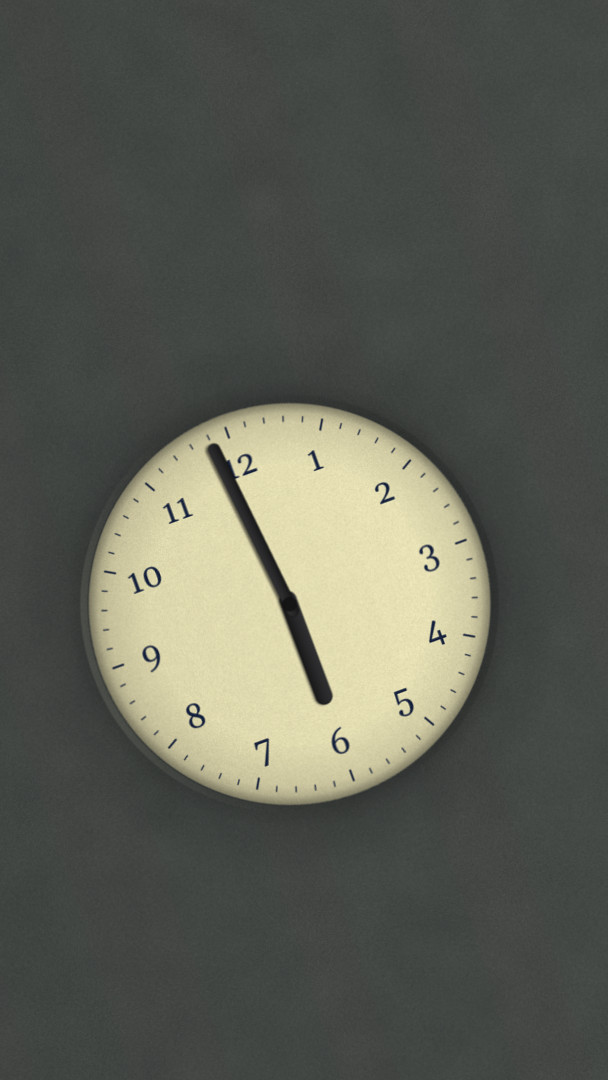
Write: 5:59
